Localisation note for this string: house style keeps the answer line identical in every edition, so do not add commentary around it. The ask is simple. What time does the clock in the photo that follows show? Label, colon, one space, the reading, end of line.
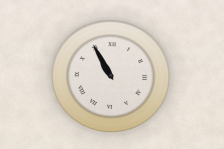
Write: 10:55
